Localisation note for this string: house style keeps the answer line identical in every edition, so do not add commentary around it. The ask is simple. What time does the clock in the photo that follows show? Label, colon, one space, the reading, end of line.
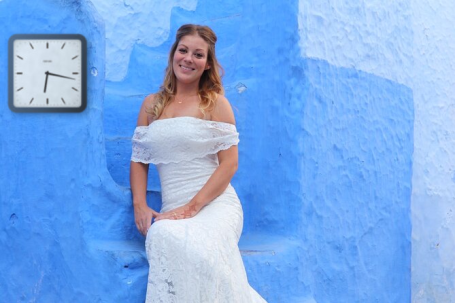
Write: 6:17
